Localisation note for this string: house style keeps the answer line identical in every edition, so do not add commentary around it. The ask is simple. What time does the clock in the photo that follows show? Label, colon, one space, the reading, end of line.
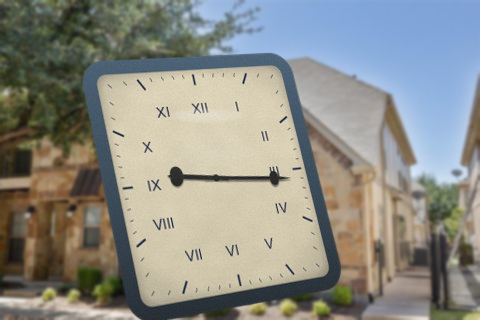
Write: 9:16
